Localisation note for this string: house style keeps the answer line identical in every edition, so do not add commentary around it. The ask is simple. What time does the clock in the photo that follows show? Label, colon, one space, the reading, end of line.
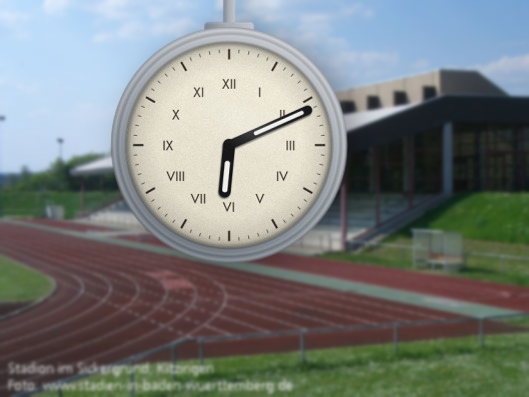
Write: 6:11
